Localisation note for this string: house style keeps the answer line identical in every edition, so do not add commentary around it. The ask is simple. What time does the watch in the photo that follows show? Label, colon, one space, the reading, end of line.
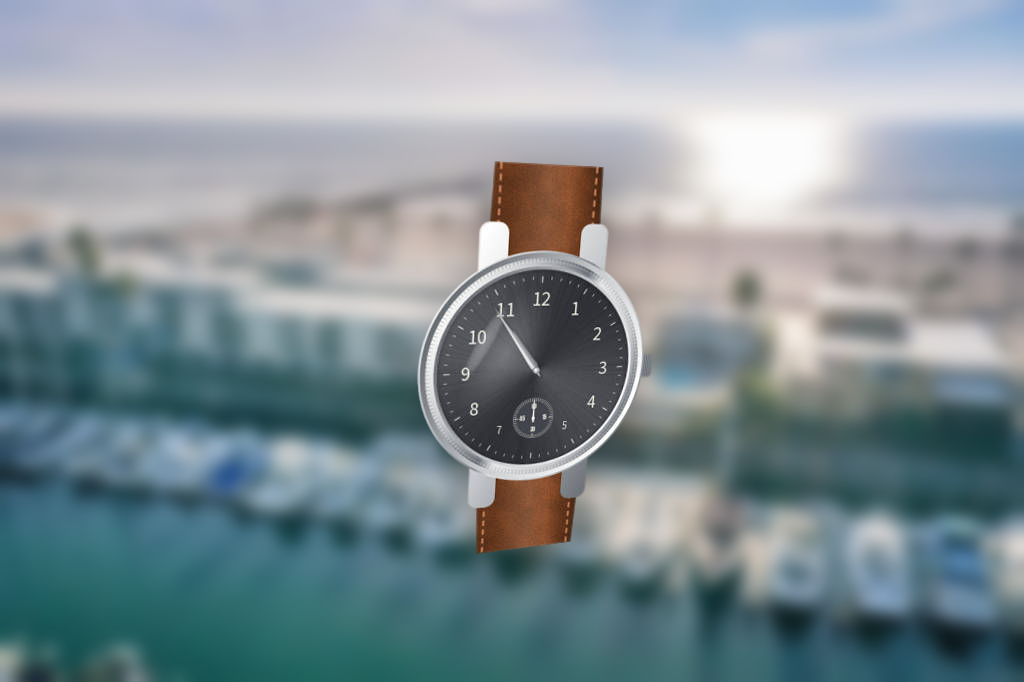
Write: 10:54
